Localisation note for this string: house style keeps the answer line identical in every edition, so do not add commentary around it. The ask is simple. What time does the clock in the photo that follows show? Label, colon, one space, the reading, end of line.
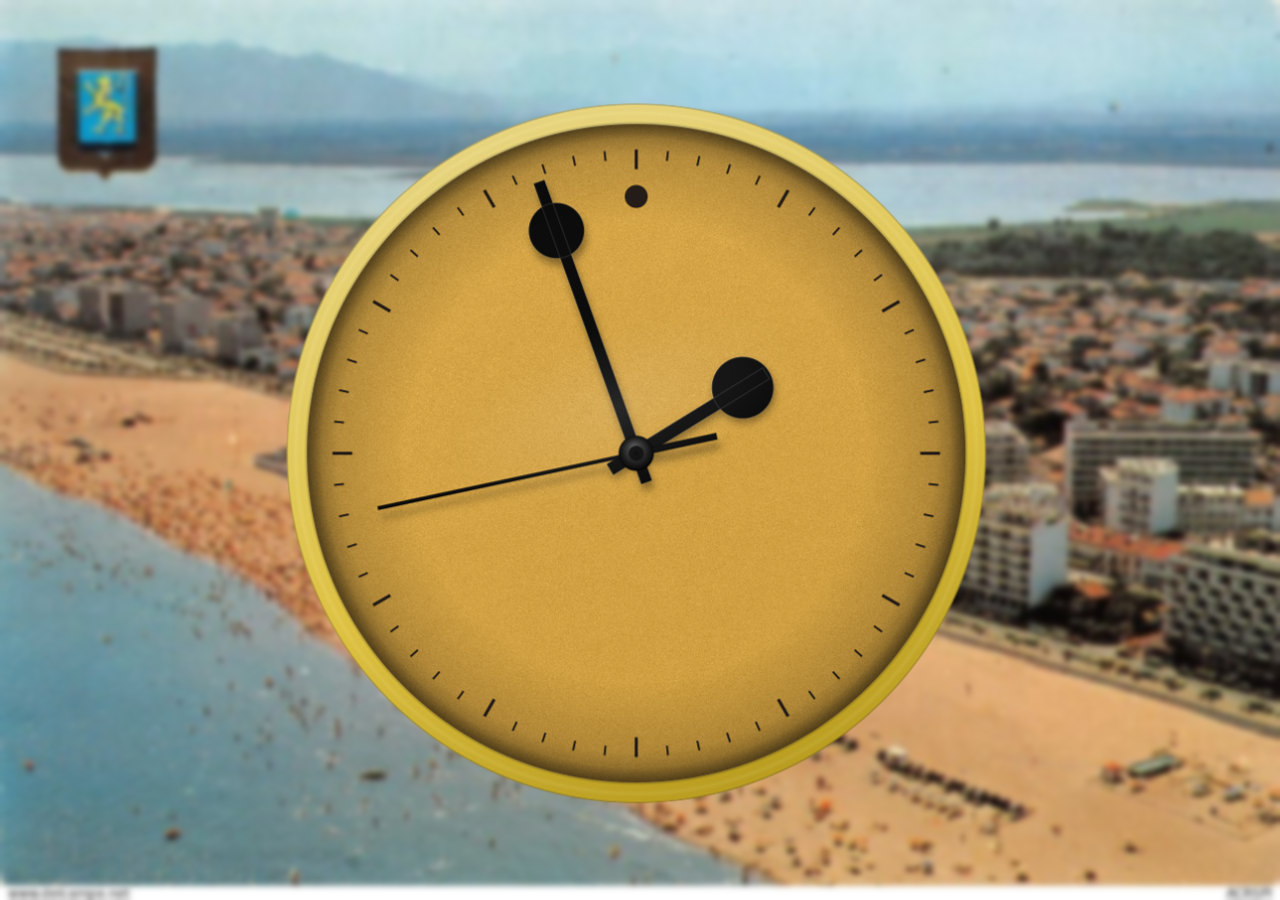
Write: 1:56:43
